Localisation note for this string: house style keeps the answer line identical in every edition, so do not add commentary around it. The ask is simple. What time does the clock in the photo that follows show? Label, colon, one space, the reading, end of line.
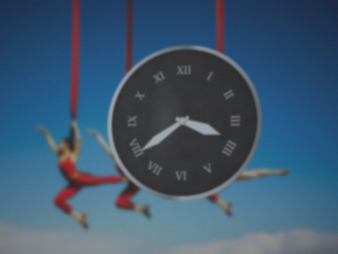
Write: 3:39
